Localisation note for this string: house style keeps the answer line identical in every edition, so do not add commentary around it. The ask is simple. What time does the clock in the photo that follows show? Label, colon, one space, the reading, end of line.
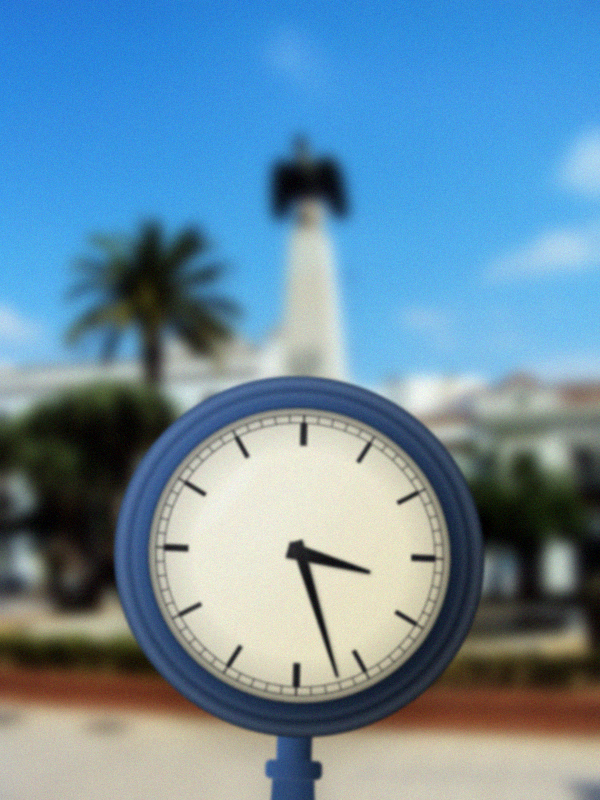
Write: 3:27
